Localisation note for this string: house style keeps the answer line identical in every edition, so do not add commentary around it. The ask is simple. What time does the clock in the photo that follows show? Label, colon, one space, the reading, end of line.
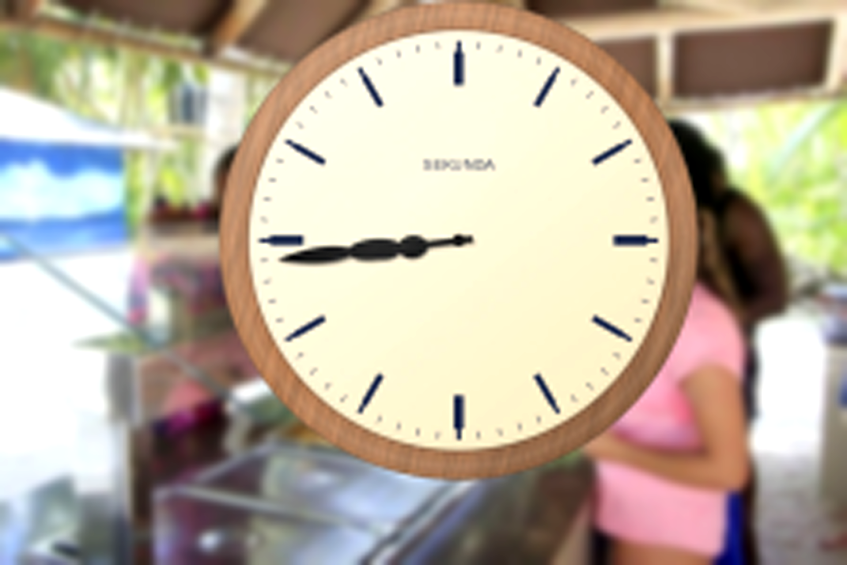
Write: 8:44
